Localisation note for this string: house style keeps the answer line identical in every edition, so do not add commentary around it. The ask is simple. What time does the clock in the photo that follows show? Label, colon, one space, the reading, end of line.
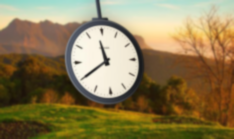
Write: 11:40
